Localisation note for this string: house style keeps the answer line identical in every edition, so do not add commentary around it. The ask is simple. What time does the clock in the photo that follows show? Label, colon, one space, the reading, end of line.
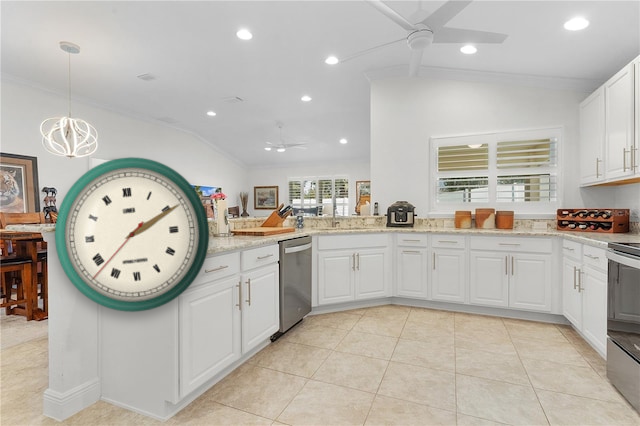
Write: 2:10:38
